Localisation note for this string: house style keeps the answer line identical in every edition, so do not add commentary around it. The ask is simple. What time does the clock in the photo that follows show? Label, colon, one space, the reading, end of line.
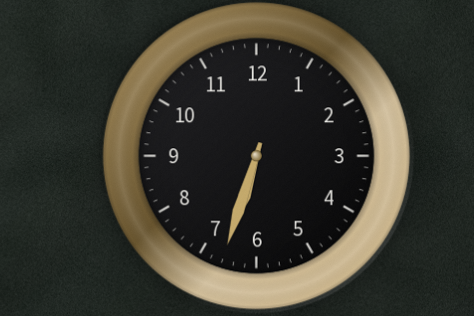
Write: 6:33
